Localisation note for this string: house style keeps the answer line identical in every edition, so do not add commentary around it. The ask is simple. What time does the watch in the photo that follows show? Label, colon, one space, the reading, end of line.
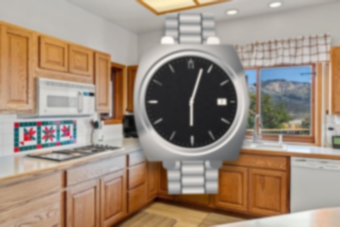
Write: 6:03
